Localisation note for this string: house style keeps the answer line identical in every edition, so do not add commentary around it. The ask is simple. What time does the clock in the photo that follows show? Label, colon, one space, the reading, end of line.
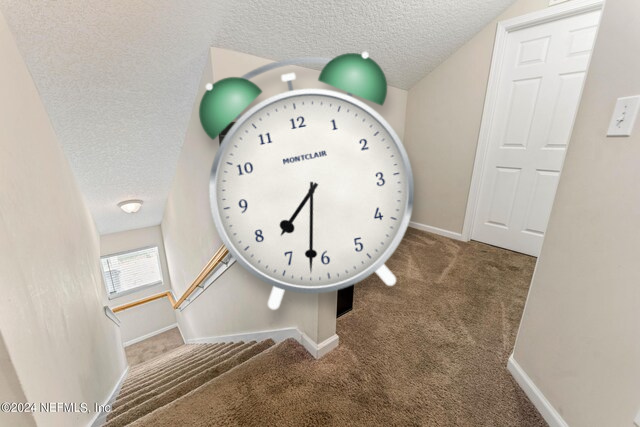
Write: 7:32
